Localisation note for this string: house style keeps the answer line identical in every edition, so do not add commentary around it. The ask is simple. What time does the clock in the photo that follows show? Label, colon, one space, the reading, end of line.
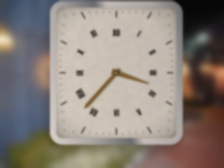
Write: 3:37
